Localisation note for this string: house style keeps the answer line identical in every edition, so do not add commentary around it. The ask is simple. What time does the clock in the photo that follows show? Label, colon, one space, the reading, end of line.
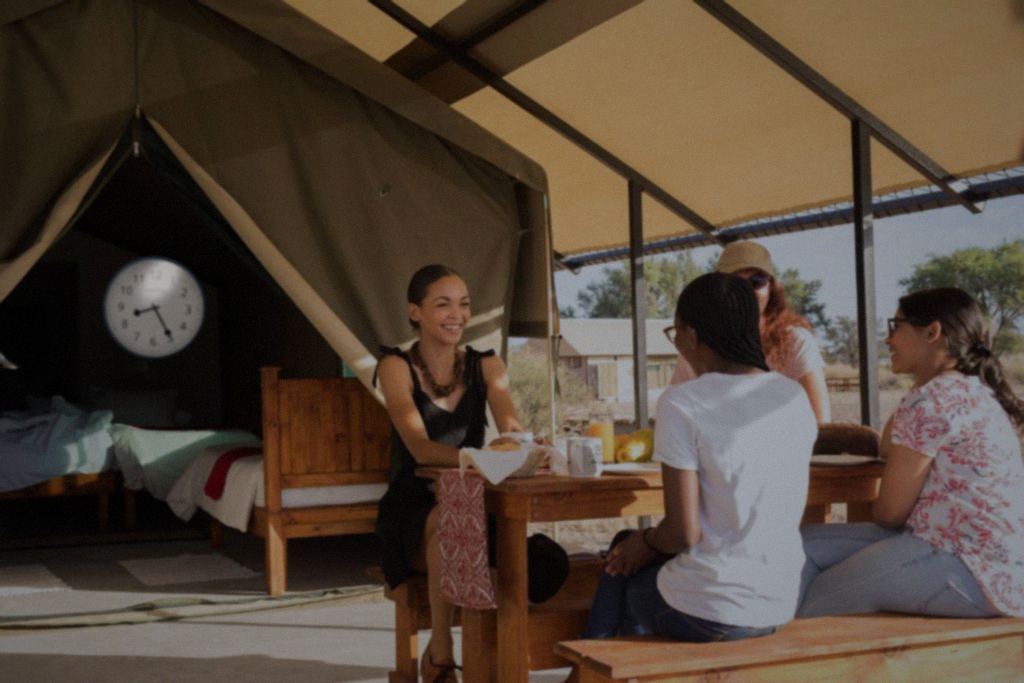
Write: 8:25
